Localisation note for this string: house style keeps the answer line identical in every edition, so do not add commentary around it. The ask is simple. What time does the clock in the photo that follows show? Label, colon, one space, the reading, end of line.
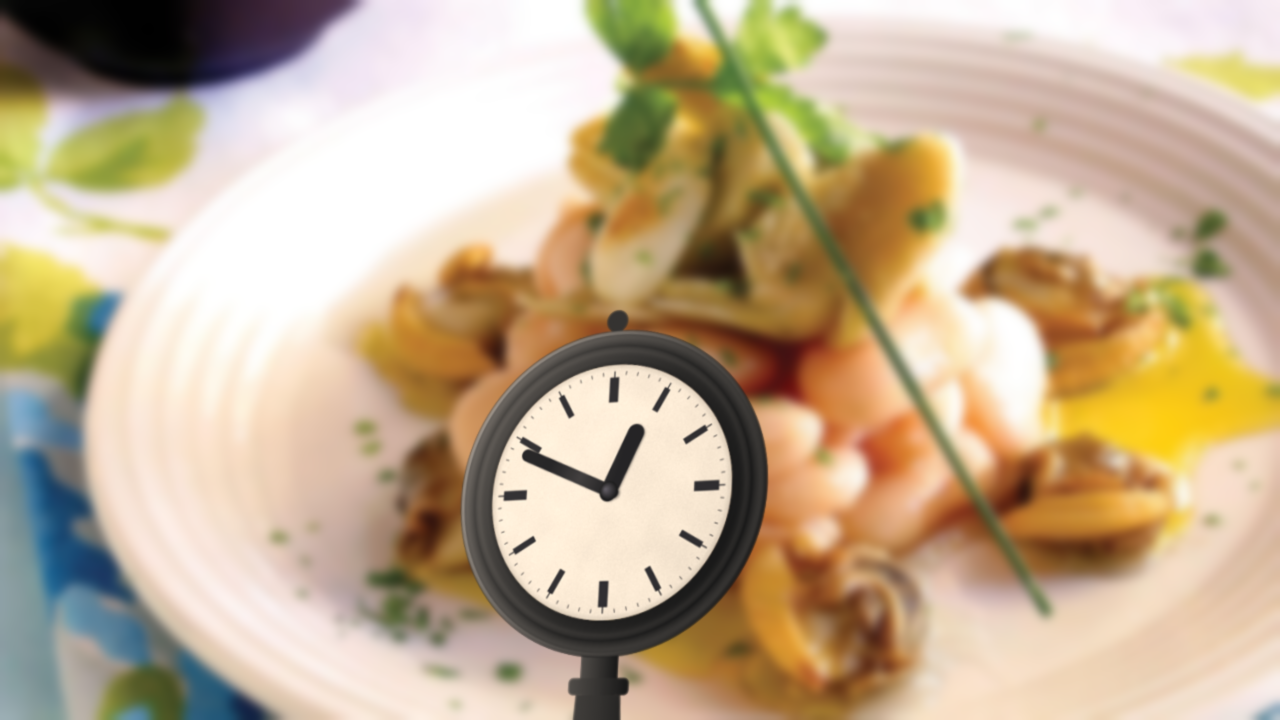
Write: 12:49
